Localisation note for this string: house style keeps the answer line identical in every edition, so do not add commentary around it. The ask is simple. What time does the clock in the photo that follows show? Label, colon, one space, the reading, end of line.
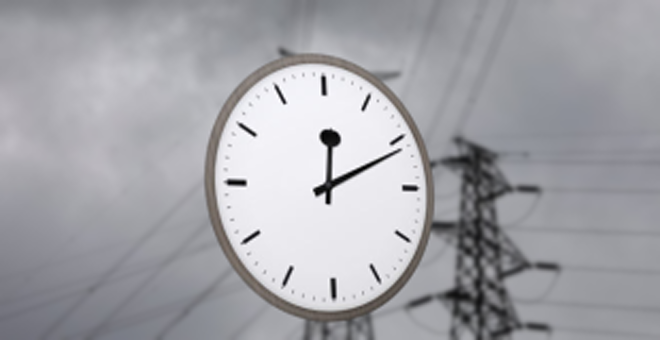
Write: 12:11
